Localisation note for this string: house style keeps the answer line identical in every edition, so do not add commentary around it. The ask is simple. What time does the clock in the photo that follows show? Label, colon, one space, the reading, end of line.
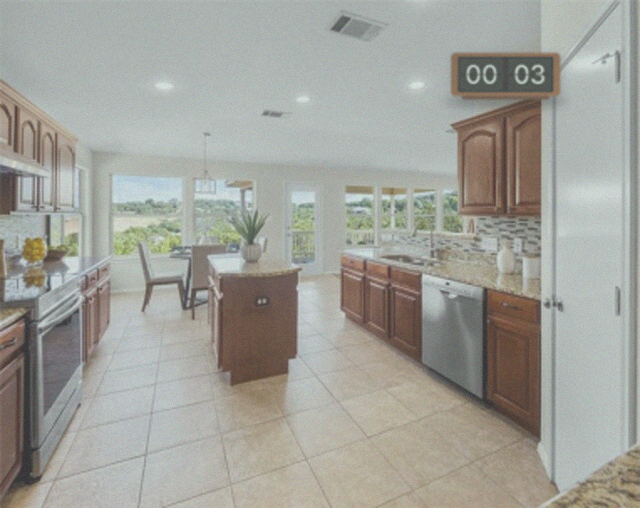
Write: 0:03
